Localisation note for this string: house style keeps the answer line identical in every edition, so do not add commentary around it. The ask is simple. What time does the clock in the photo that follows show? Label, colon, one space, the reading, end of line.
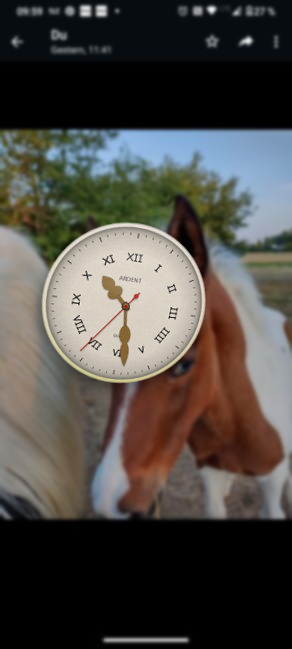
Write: 10:28:36
